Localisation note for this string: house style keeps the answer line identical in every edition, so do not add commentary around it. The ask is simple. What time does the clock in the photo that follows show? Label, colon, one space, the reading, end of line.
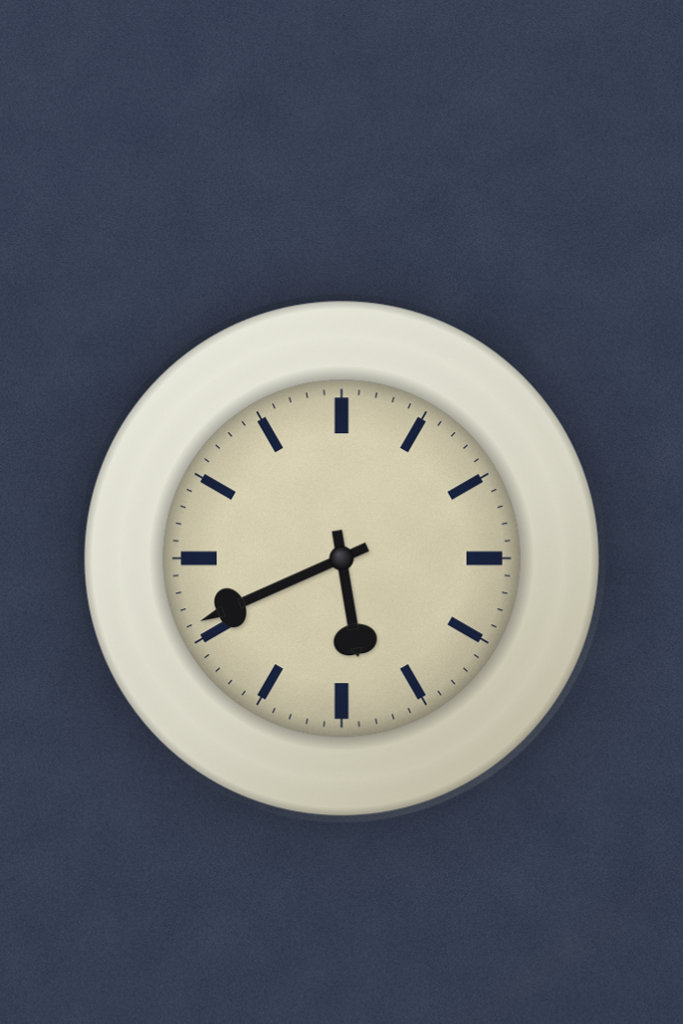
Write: 5:41
